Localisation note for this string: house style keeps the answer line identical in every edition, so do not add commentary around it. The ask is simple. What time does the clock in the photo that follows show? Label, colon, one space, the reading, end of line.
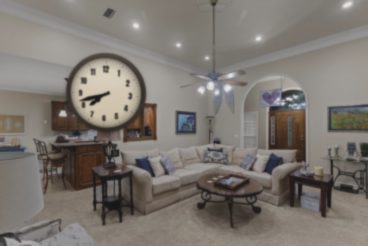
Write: 7:42
